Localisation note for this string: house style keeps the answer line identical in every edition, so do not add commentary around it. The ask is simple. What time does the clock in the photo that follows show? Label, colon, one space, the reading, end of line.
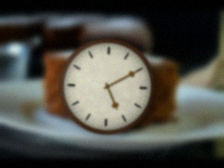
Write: 5:10
